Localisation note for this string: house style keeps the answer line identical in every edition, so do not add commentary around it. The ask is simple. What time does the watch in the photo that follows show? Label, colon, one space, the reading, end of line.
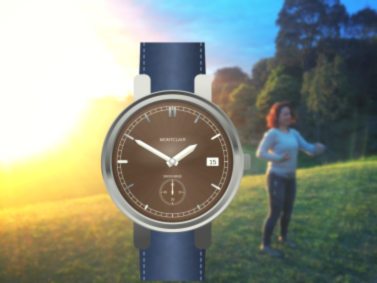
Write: 1:50
